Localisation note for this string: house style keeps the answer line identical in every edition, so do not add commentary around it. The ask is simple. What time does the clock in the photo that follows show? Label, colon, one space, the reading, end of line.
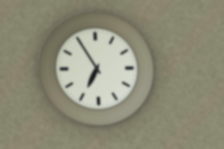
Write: 6:55
